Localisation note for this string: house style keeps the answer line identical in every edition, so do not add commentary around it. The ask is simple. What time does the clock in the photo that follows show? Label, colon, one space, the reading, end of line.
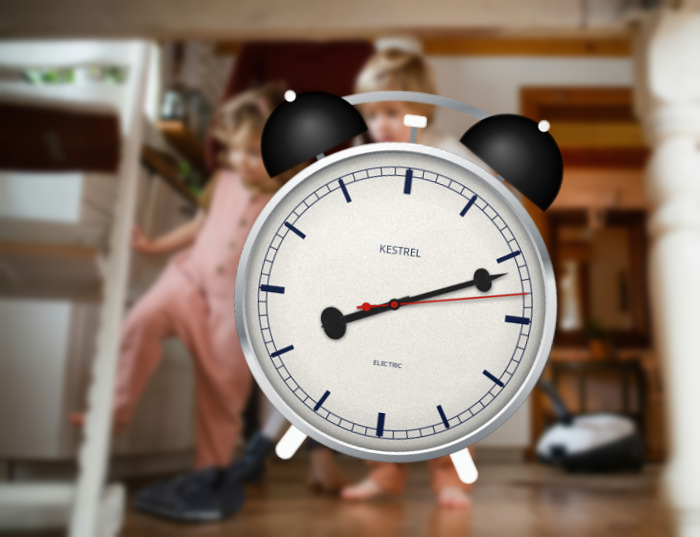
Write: 8:11:13
